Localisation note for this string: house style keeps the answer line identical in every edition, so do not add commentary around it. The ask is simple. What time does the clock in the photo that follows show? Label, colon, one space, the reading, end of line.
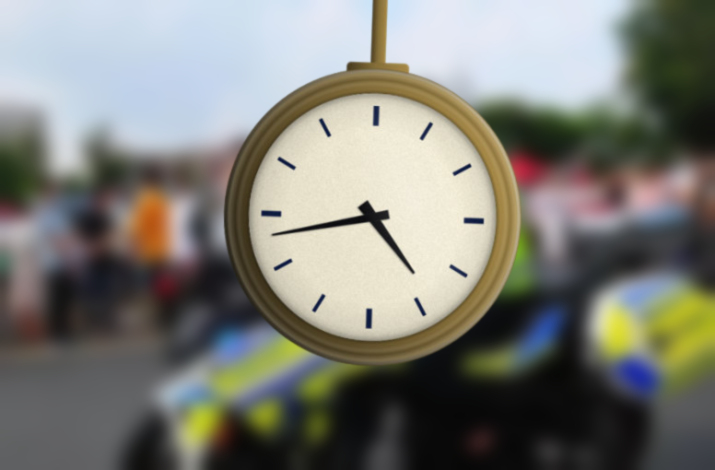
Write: 4:43
